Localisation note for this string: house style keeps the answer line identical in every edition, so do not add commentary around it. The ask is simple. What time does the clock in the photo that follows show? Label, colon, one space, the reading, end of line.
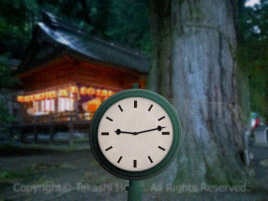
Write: 9:13
